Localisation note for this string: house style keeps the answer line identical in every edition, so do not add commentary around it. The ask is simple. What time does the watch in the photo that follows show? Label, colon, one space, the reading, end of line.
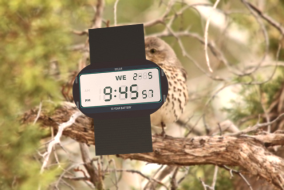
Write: 9:45:57
